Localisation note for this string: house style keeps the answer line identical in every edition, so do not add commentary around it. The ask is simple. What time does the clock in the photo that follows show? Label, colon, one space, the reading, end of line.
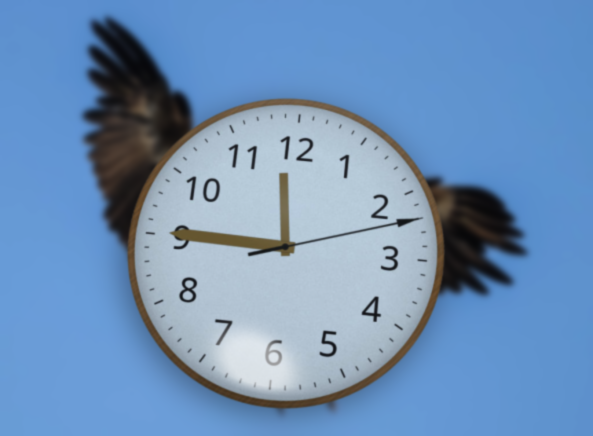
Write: 11:45:12
